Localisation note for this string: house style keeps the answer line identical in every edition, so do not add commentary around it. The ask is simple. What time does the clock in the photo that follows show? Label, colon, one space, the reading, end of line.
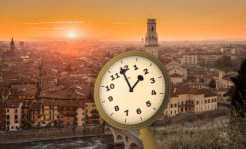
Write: 1:59
